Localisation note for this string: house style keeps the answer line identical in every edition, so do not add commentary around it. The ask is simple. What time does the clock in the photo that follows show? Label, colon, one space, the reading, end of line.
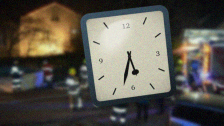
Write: 5:33
